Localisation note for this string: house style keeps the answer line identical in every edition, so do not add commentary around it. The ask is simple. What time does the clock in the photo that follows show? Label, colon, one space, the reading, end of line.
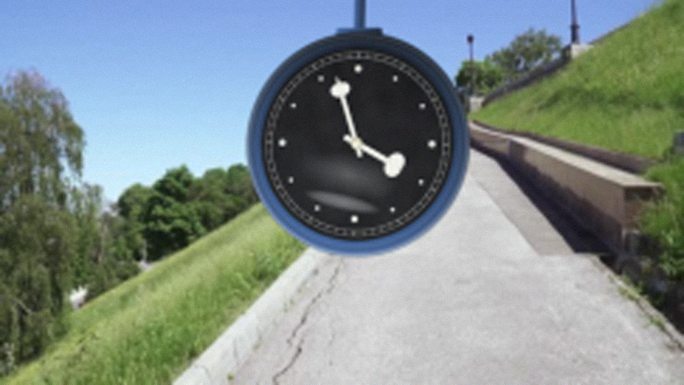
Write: 3:57
